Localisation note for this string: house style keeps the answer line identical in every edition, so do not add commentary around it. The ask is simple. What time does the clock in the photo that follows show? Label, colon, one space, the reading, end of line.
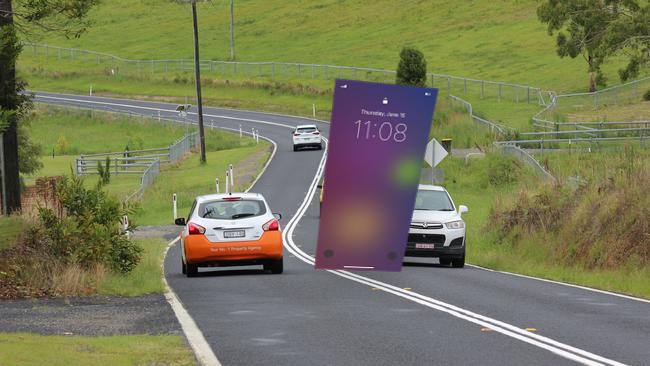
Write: 11:08
